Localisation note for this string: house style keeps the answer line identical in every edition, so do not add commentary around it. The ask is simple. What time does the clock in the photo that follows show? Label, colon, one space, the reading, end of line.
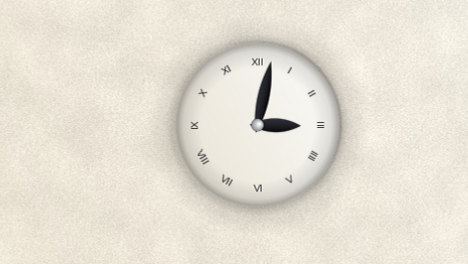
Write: 3:02
